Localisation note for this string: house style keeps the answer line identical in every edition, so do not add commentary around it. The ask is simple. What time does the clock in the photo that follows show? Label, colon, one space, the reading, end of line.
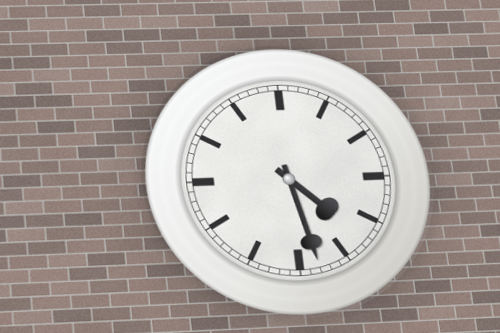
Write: 4:28
